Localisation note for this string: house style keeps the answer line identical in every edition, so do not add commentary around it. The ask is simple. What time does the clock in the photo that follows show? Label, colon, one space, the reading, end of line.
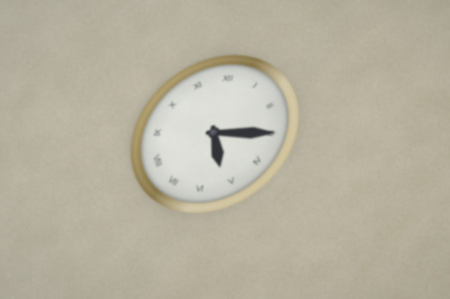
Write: 5:15
